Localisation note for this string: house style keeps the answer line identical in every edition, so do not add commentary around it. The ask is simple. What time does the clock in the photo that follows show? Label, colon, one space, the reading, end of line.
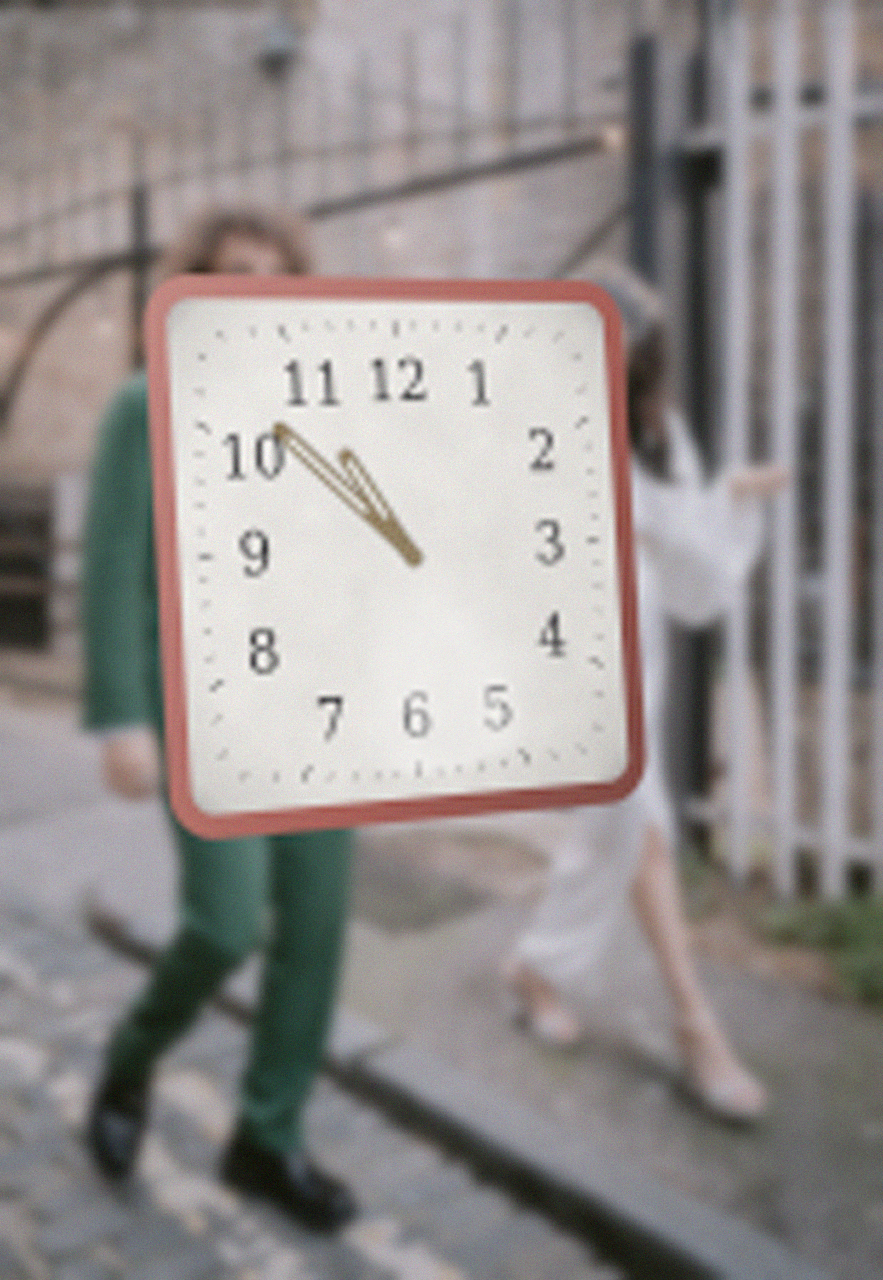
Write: 10:52
